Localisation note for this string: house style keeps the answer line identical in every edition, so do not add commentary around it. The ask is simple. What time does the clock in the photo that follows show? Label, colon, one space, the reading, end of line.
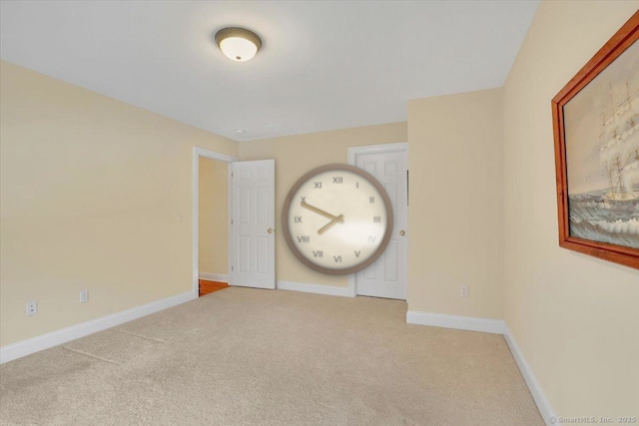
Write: 7:49
